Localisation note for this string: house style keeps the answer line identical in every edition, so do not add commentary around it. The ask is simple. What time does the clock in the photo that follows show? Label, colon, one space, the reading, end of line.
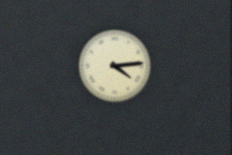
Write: 4:14
